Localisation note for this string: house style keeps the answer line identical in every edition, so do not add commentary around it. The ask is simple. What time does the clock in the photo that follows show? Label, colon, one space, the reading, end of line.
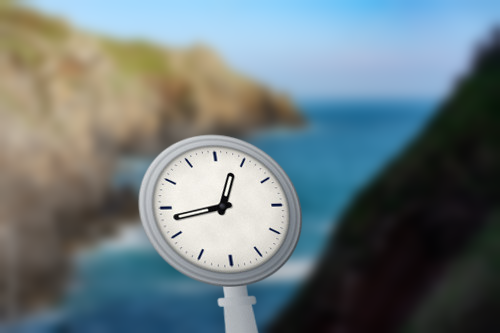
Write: 12:43
